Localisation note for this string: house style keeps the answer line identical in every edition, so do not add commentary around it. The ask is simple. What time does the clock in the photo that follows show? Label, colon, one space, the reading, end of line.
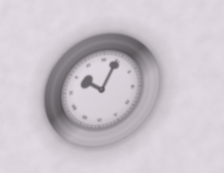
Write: 10:04
